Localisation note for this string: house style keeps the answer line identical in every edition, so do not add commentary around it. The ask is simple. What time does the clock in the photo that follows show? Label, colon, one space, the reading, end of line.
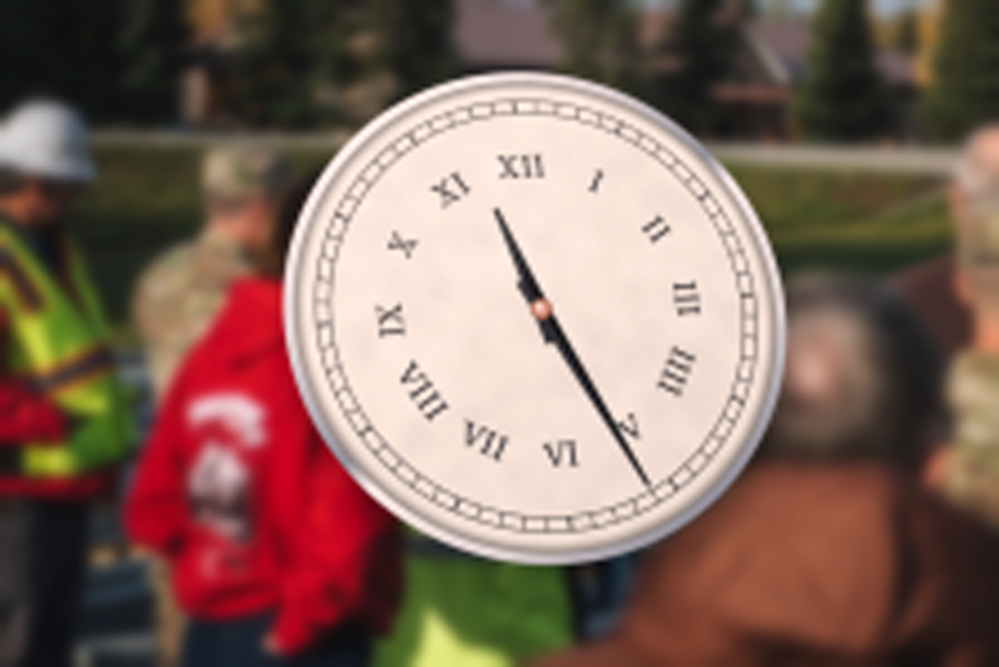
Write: 11:26
